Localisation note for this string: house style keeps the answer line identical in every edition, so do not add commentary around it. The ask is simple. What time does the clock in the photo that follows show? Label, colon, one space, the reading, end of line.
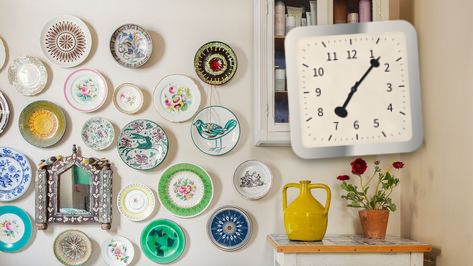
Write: 7:07
